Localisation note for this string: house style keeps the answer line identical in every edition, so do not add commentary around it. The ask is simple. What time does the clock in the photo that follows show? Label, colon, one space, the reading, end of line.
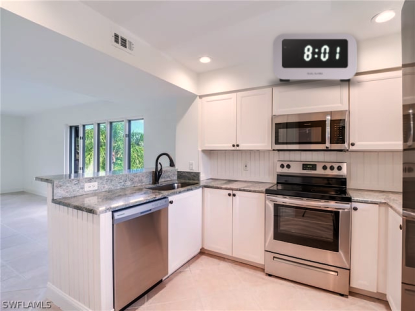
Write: 8:01
